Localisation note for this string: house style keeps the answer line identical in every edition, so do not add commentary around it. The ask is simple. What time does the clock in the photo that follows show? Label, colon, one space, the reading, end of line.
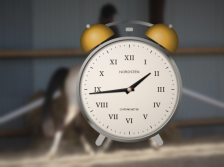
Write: 1:44
